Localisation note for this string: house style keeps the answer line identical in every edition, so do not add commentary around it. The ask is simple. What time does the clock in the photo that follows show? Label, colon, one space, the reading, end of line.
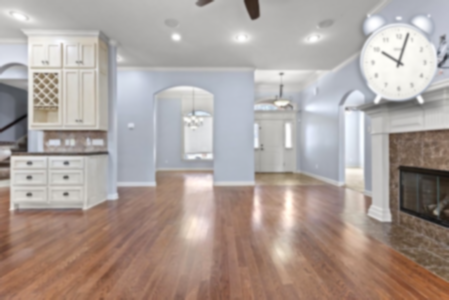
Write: 10:03
